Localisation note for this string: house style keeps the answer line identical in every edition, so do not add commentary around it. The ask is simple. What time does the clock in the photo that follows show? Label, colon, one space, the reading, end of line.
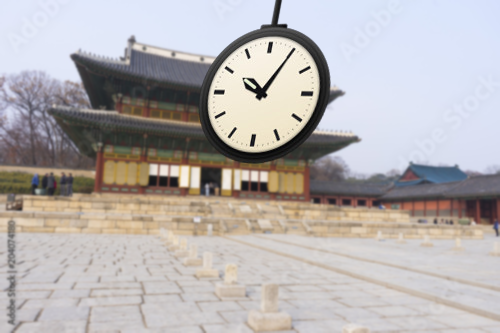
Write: 10:05
